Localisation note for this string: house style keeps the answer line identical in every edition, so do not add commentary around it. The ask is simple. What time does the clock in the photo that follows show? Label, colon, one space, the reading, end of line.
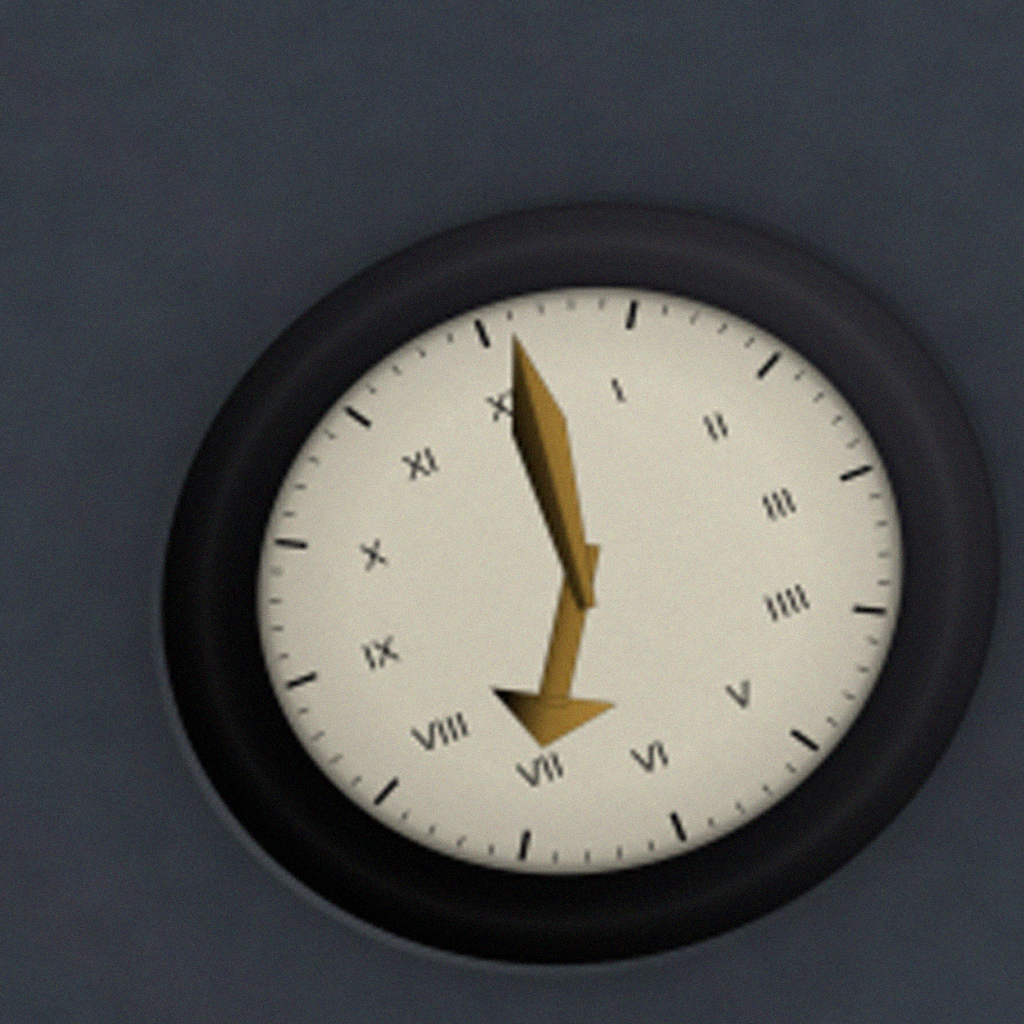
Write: 7:01
